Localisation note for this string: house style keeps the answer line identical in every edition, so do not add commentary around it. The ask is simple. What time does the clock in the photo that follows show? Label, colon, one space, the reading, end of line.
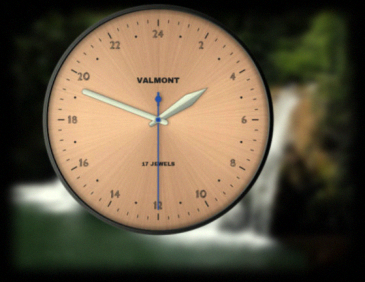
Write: 3:48:30
